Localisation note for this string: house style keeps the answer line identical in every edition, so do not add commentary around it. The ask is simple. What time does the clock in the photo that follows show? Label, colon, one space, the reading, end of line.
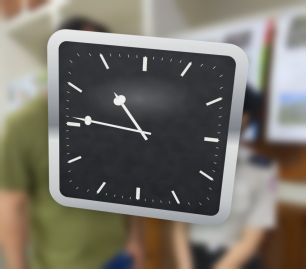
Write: 10:46
